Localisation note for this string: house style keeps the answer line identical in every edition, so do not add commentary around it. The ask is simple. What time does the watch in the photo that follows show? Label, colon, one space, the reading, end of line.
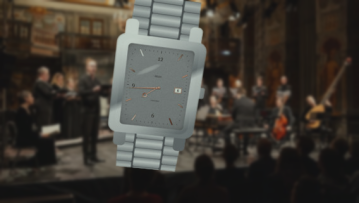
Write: 7:44
